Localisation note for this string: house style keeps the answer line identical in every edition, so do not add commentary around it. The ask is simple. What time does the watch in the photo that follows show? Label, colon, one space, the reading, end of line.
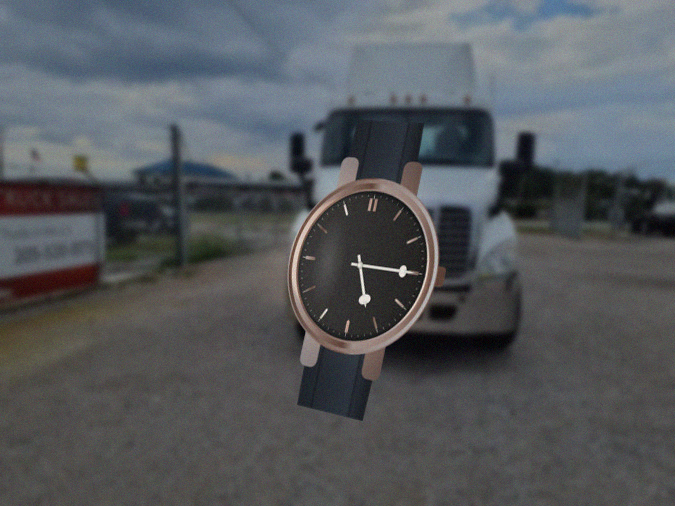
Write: 5:15
